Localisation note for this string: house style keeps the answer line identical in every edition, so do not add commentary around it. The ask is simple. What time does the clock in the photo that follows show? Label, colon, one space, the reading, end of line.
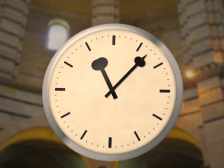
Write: 11:07
